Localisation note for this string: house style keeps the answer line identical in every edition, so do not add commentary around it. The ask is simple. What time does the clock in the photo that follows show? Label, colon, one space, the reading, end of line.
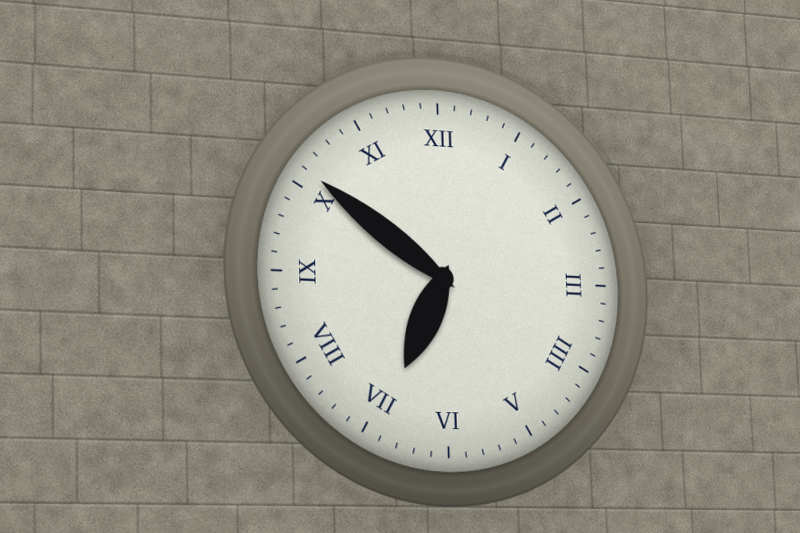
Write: 6:51
